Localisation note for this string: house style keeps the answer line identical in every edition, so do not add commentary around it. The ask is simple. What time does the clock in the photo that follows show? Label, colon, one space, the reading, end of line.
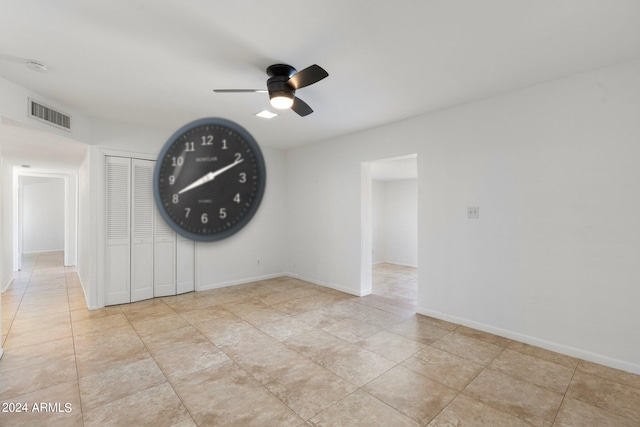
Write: 8:11
